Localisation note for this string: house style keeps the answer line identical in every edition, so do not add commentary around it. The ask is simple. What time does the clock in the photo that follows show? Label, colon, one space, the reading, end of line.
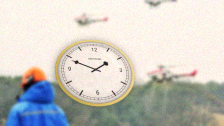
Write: 1:49
